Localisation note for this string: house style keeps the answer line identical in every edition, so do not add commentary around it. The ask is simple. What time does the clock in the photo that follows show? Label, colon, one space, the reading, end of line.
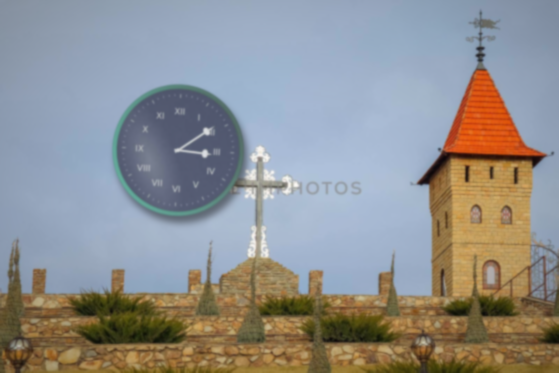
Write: 3:09
